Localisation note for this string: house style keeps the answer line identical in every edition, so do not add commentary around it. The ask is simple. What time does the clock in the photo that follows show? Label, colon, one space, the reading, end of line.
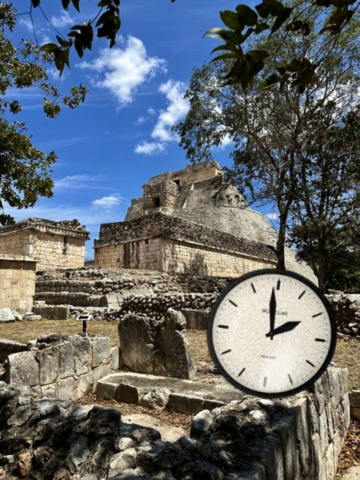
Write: 1:59
